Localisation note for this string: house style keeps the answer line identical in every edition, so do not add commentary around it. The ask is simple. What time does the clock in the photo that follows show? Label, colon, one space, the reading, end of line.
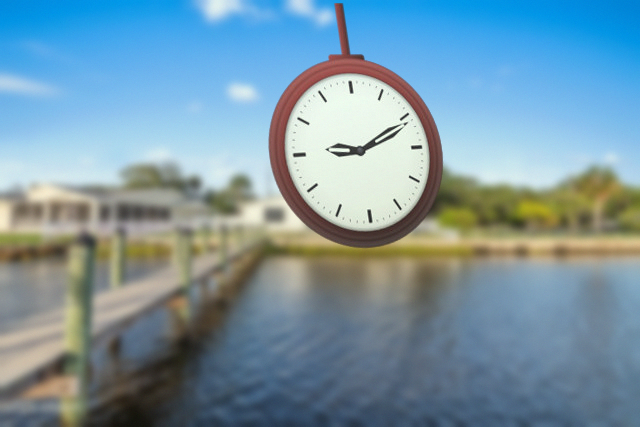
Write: 9:11
